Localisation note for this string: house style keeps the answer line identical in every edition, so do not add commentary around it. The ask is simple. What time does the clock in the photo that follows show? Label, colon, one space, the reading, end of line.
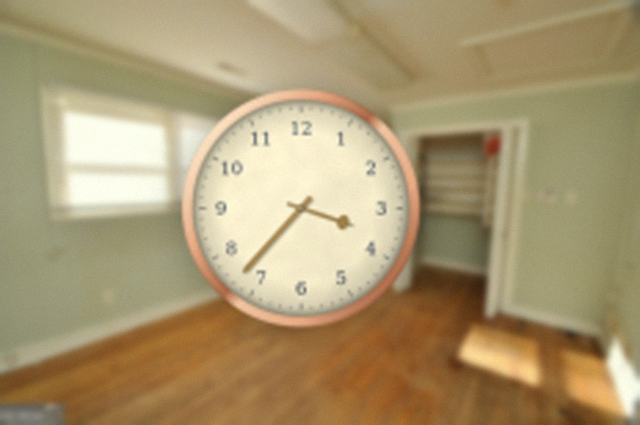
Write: 3:37
